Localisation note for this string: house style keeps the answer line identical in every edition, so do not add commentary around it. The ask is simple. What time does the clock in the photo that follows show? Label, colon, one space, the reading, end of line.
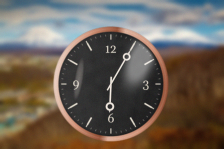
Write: 6:05
